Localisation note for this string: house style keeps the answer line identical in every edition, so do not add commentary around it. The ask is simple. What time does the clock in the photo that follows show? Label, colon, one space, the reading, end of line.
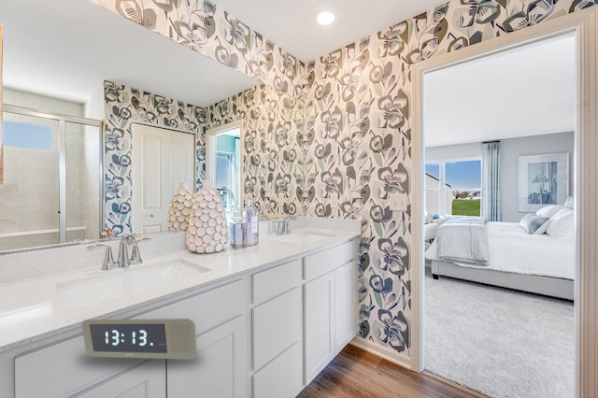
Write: 13:13
